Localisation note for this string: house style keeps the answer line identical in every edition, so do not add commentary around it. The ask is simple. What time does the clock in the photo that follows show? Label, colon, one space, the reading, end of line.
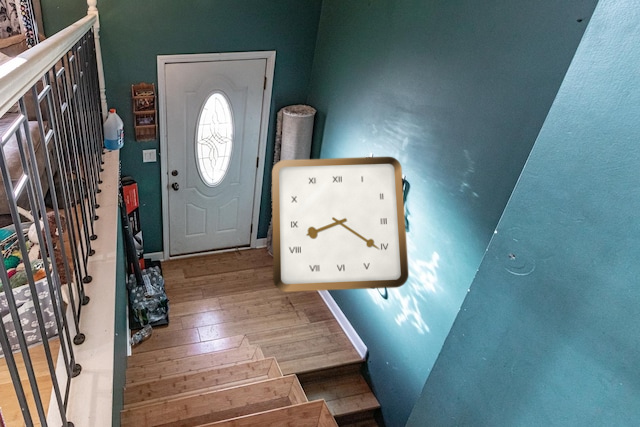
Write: 8:21
